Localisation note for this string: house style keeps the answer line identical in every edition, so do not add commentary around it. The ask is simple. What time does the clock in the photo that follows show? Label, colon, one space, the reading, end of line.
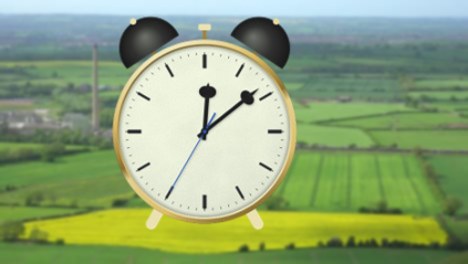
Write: 12:08:35
